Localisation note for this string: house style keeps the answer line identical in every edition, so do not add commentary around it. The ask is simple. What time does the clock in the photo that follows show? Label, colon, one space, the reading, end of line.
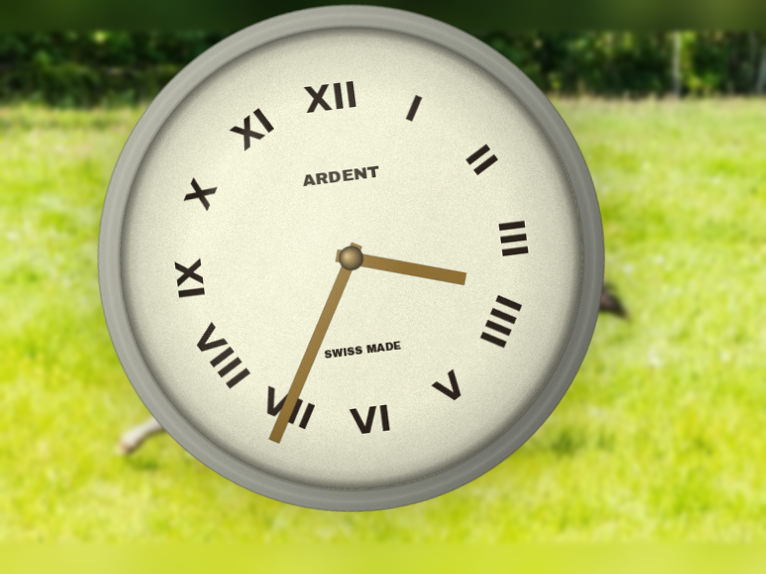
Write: 3:35
